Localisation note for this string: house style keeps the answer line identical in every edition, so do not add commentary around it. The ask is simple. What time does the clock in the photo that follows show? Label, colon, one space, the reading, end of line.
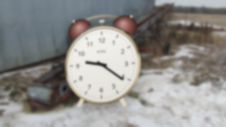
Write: 9:21
